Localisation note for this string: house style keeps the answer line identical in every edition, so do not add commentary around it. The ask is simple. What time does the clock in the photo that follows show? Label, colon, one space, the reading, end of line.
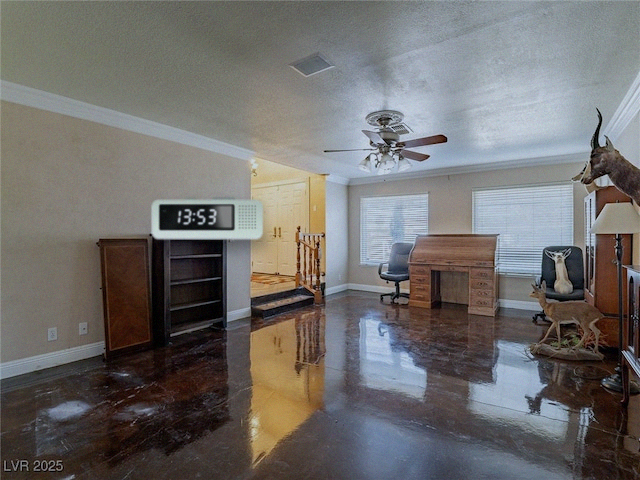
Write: 13:53
